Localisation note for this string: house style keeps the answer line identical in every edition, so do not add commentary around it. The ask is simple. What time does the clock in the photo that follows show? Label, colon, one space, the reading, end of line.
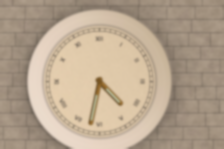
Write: 4:32
